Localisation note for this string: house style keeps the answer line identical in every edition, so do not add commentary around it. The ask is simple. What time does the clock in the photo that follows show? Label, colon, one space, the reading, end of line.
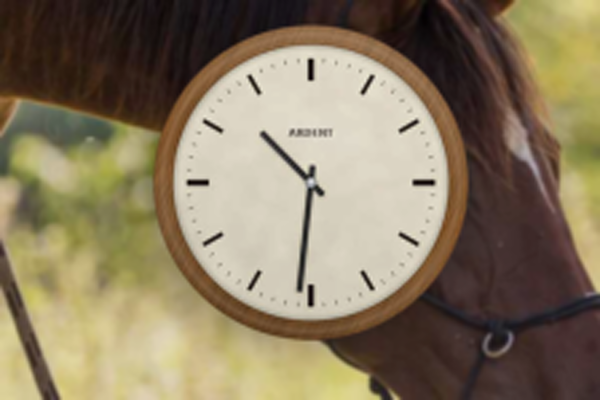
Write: 10:31
